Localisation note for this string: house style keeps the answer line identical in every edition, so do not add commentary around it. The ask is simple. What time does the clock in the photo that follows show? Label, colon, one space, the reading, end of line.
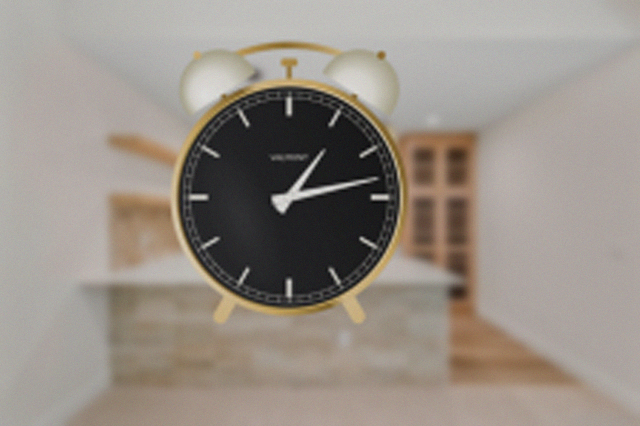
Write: 1:13
